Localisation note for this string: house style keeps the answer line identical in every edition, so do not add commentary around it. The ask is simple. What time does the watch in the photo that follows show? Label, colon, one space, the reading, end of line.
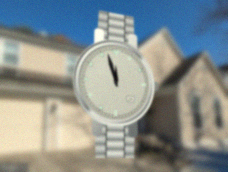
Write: 11:57
